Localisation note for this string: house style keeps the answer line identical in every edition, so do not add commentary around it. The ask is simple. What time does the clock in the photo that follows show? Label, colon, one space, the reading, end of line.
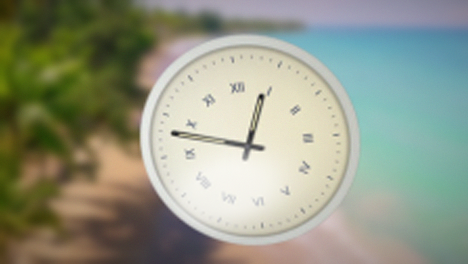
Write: 12:48
